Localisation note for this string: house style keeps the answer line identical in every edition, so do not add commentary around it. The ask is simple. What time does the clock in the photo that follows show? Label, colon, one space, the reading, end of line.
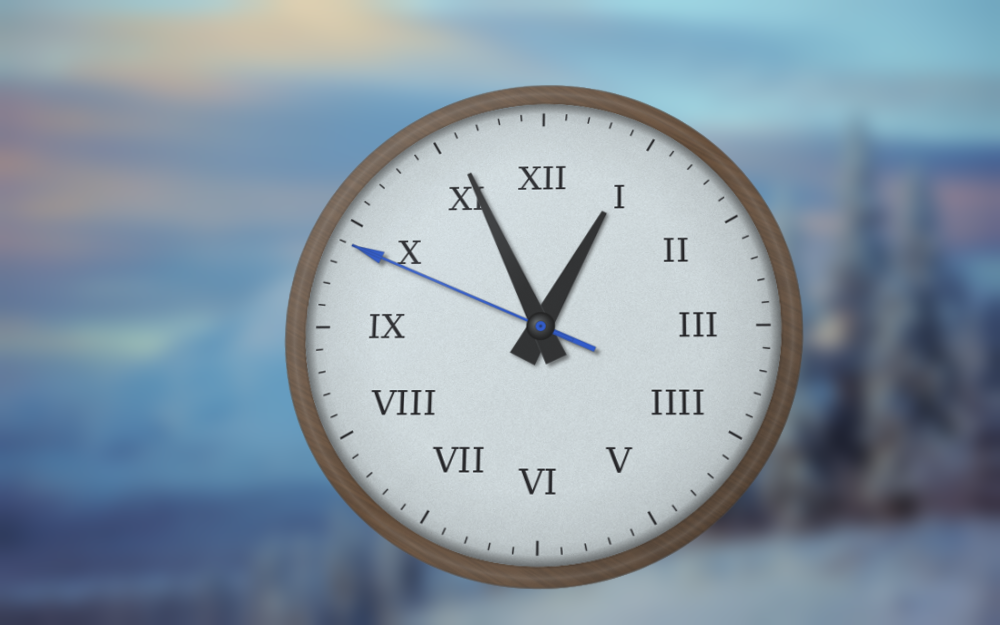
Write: 12:55:49
